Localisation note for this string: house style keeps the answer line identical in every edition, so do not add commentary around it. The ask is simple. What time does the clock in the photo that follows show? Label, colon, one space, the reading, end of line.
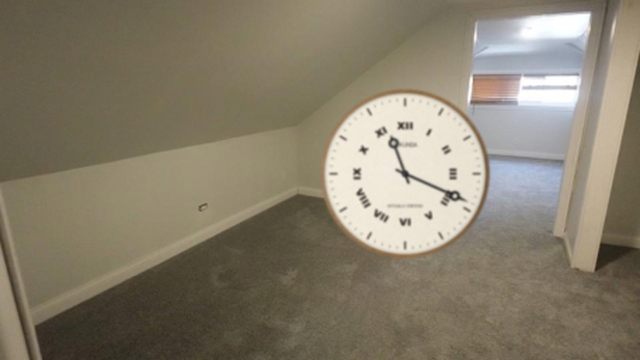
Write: 11:19
